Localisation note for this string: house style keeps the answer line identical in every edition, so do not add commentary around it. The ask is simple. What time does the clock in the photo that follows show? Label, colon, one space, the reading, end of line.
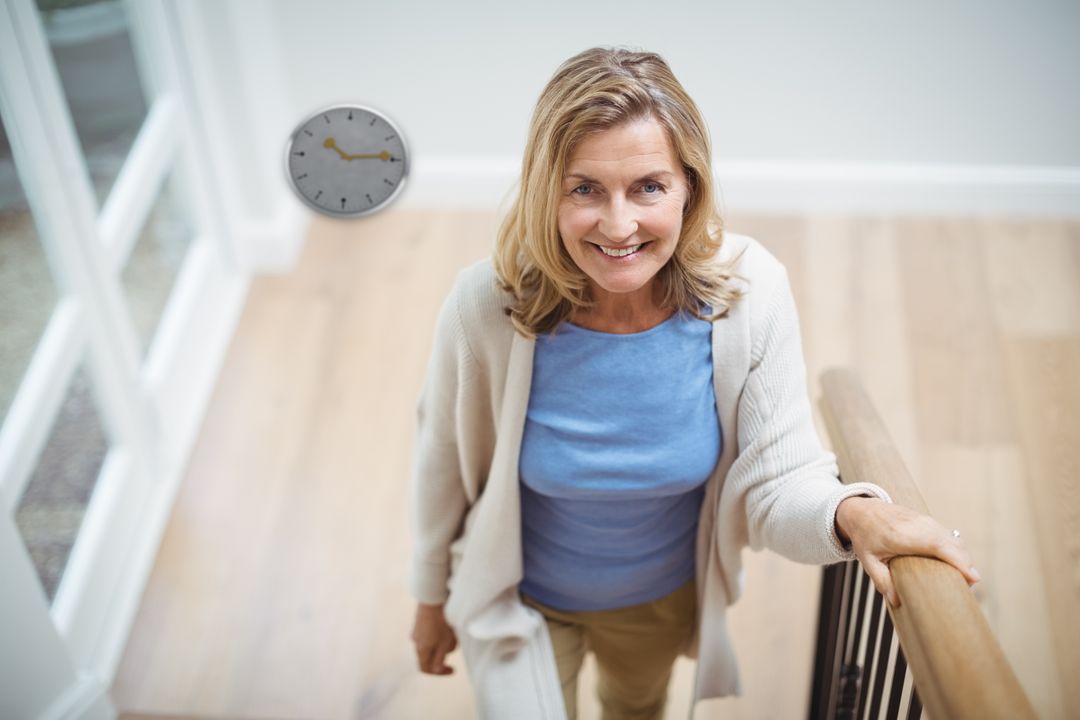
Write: 10:14
